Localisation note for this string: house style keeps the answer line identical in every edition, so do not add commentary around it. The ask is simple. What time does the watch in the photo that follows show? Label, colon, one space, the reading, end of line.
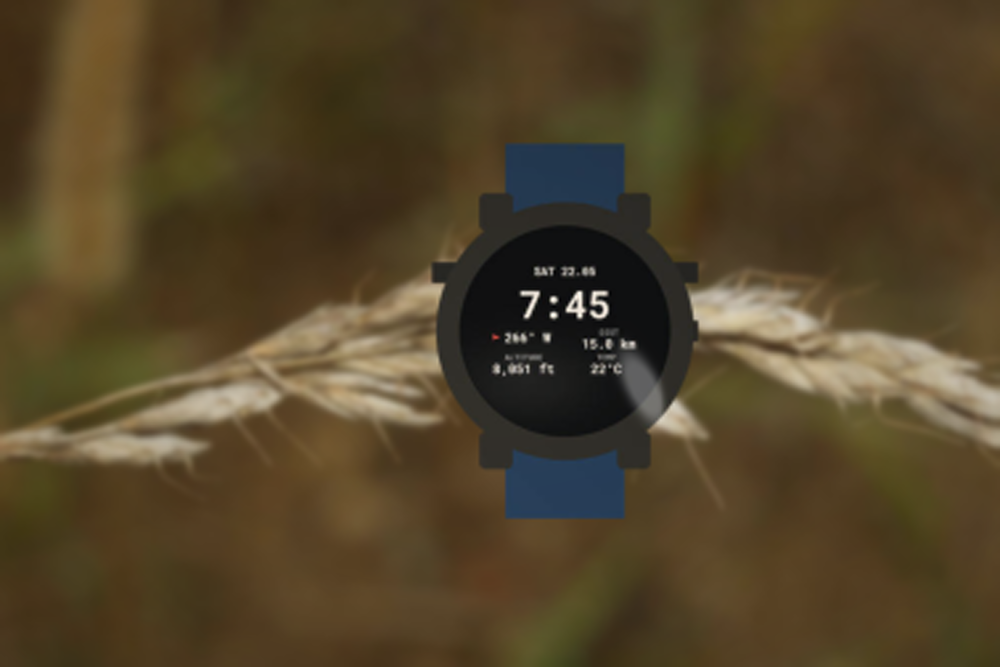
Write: 7:45
